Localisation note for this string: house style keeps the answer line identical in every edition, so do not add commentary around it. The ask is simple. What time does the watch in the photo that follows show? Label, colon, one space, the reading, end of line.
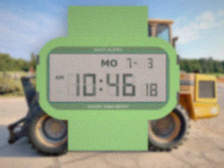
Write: 10:46:18
